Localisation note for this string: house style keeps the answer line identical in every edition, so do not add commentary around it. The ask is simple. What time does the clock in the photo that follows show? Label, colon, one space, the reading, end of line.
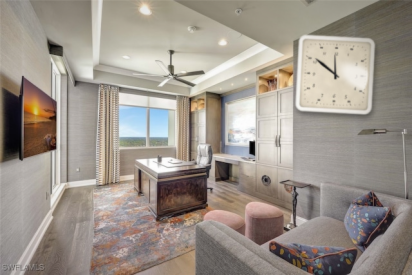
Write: 11:51
